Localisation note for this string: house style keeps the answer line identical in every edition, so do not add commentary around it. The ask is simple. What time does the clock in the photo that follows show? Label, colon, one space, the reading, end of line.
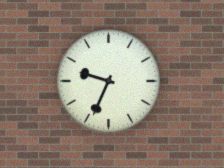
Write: 9:34
